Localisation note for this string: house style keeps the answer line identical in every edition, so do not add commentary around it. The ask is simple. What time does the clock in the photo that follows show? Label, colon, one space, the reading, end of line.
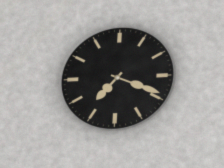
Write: 7:19
